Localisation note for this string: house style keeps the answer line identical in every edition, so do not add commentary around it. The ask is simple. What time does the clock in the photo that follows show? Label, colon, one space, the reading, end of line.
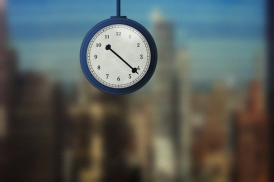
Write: 10:22
